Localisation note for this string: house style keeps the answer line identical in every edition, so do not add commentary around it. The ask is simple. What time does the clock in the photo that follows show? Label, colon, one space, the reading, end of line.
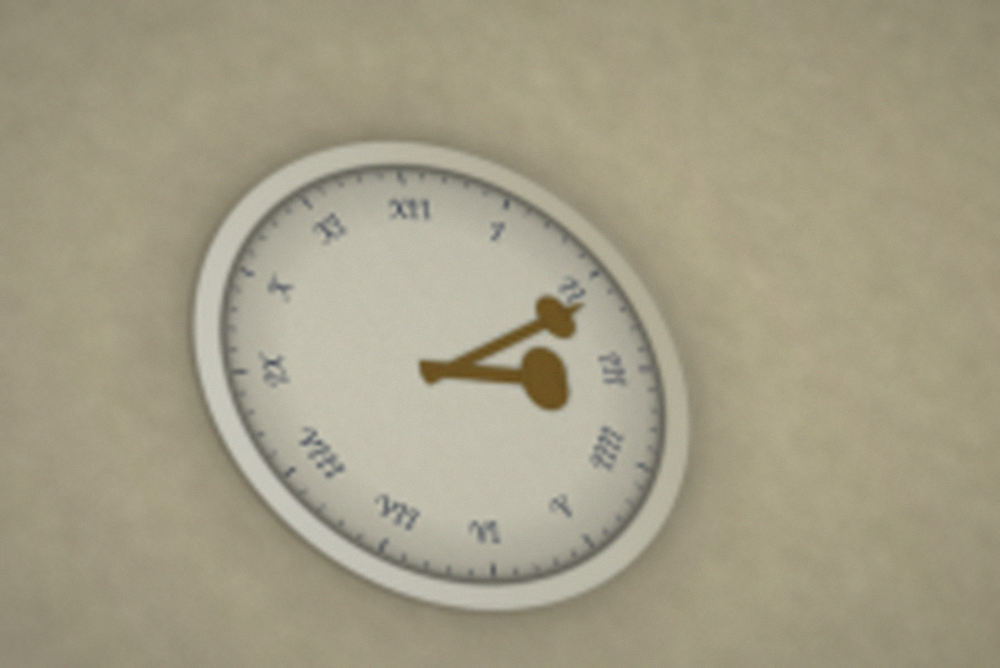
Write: 3:11
